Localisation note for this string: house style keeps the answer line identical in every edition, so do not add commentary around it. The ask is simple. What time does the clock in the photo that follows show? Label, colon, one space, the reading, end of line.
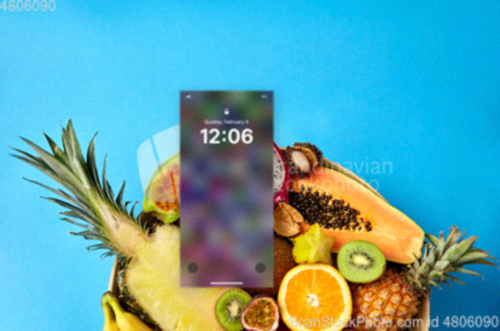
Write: 12:06
